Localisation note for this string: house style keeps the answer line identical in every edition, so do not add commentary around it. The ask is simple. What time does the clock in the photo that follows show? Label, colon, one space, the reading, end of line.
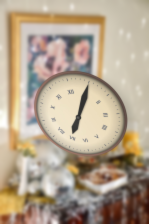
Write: 7:05
